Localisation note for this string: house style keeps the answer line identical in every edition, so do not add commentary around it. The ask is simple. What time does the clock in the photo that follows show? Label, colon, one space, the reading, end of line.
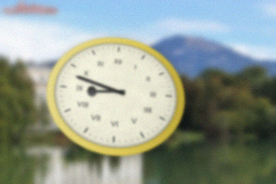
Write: 8:48
